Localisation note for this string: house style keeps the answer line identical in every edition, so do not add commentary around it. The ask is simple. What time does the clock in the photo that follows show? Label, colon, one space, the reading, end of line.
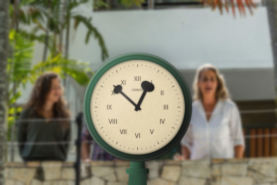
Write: 12:52
